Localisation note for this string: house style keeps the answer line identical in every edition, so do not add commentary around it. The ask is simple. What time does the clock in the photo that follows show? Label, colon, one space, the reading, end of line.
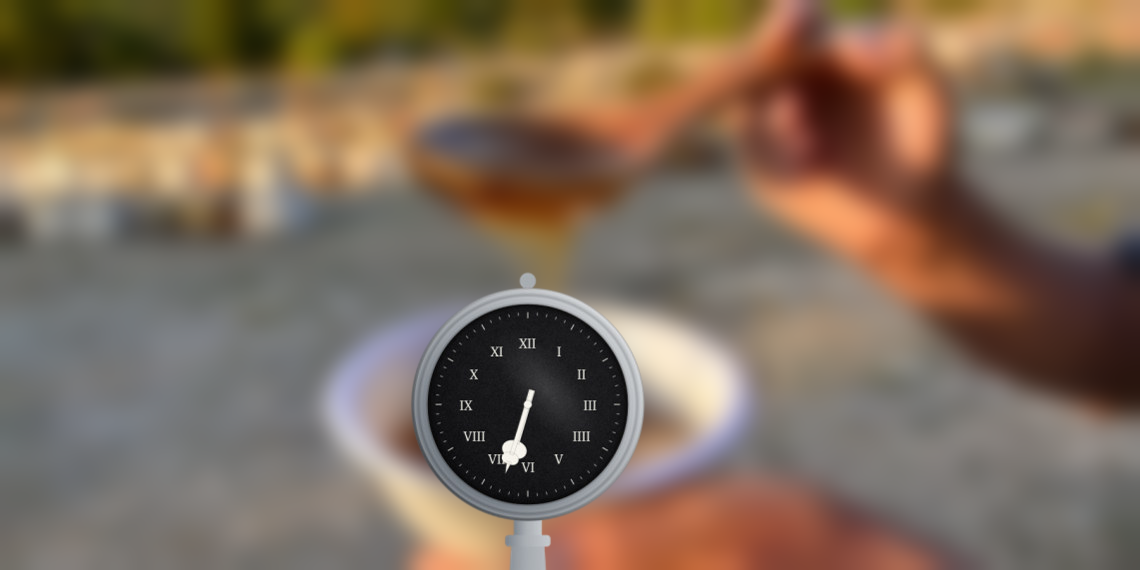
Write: 6:33
